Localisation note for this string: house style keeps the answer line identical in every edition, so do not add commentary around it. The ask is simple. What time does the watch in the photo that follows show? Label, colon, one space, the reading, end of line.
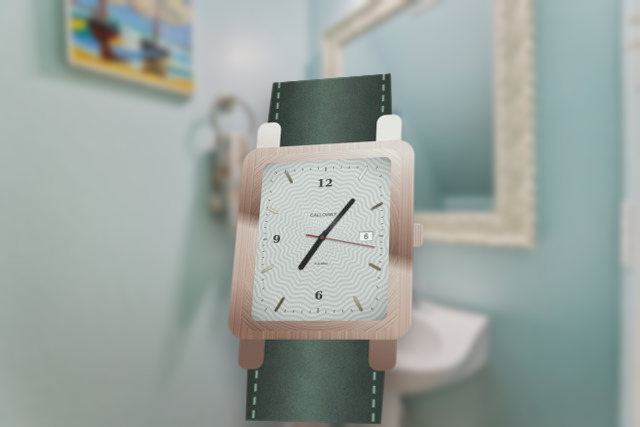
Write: 7:06:17
